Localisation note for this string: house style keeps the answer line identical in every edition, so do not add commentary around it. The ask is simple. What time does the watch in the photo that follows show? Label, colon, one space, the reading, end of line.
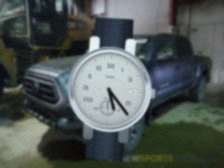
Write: 5:23
